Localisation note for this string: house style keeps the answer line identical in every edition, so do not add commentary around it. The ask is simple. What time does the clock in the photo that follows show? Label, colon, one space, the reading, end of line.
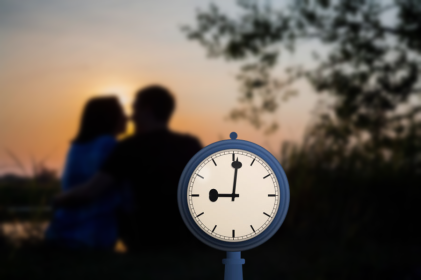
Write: 9:01
